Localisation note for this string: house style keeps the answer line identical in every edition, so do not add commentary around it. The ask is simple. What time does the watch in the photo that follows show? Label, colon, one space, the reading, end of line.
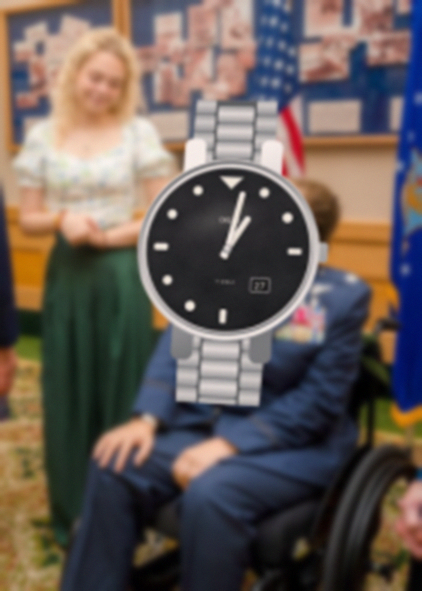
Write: 1:02
